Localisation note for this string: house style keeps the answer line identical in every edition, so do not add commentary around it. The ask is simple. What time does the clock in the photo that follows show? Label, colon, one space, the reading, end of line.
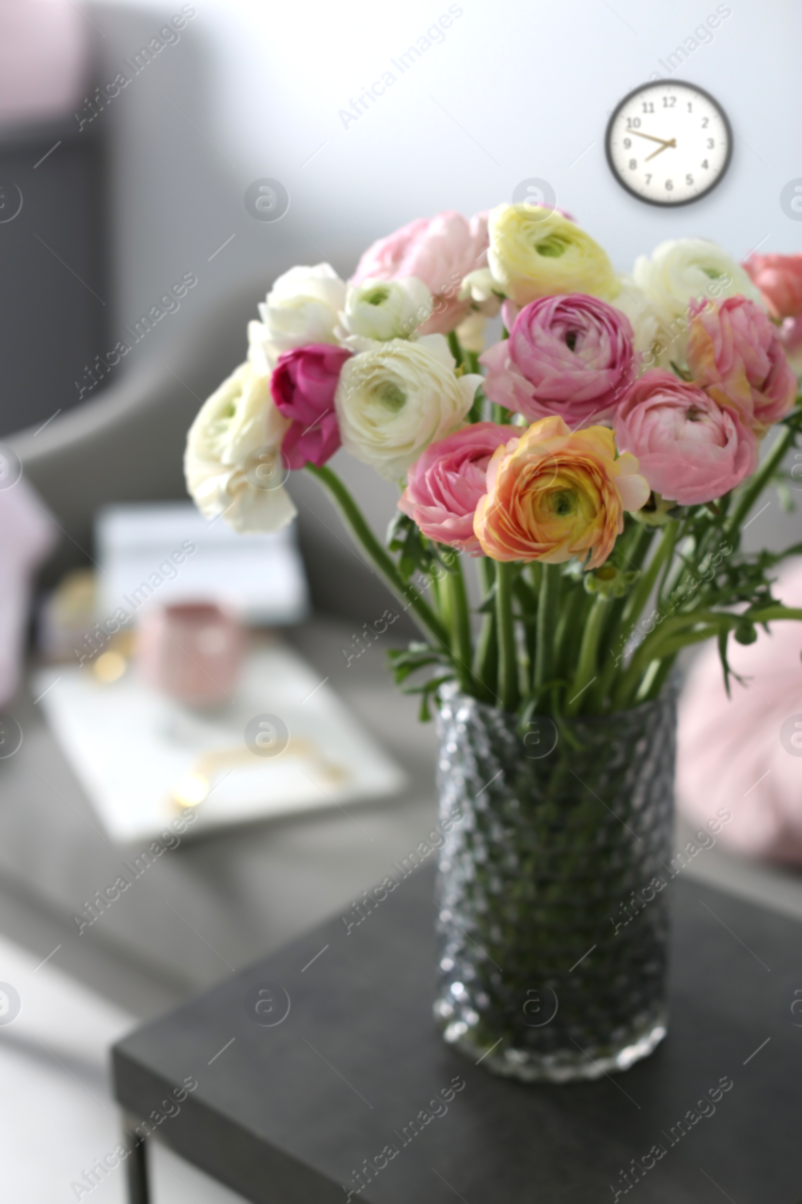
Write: 7:48
